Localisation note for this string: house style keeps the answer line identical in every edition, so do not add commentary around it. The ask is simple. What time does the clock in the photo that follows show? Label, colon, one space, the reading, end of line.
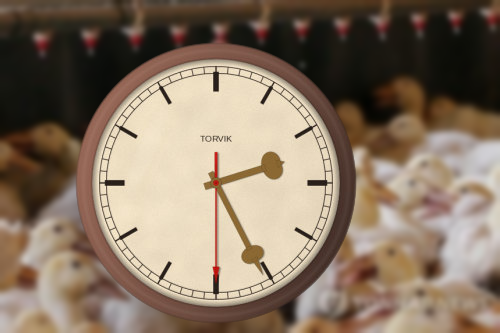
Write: 2:25:30
